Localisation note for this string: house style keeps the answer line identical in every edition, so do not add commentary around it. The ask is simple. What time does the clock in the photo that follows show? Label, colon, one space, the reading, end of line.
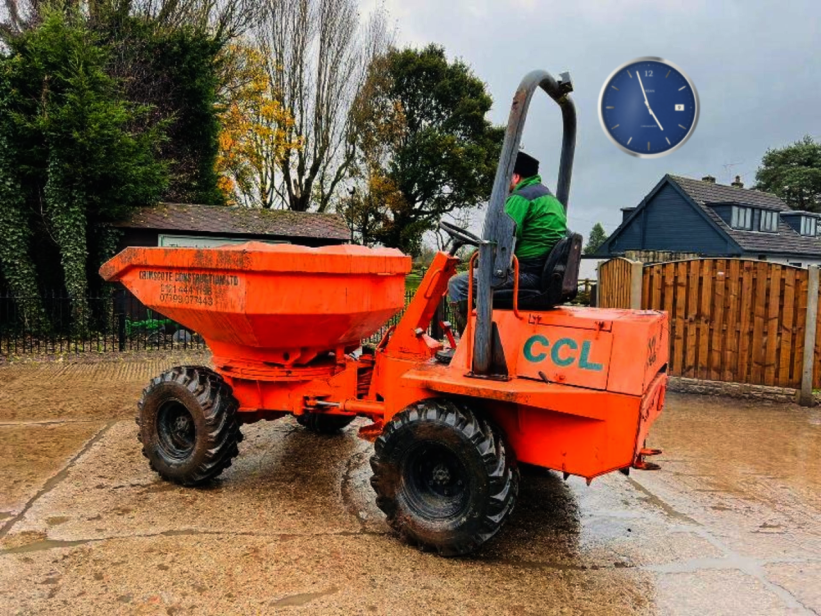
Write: 4:57
